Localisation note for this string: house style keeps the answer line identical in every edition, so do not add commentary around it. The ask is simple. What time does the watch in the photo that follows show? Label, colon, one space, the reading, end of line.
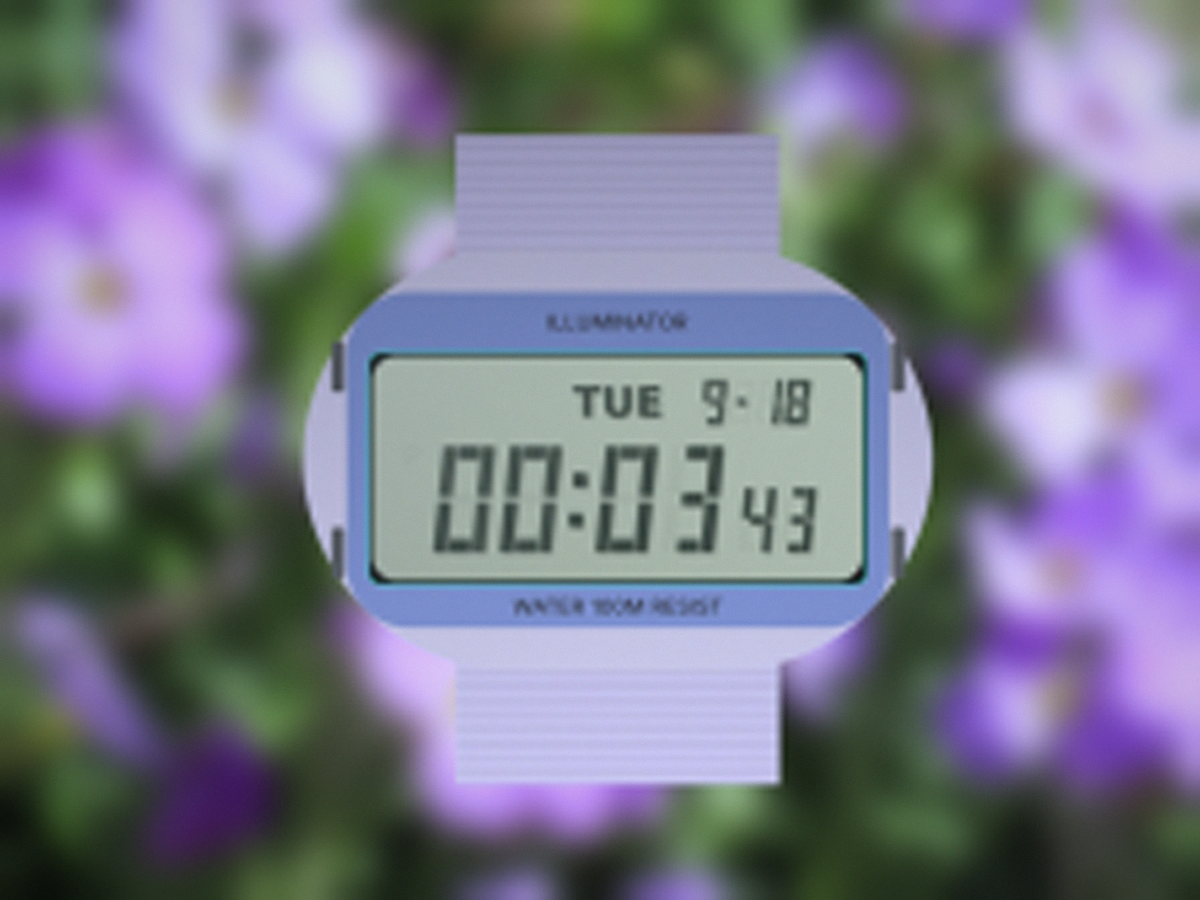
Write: 0:03:43
